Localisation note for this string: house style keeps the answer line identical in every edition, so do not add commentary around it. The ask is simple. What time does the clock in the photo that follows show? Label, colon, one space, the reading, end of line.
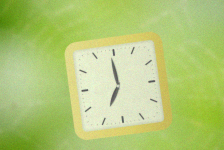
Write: 6:59
